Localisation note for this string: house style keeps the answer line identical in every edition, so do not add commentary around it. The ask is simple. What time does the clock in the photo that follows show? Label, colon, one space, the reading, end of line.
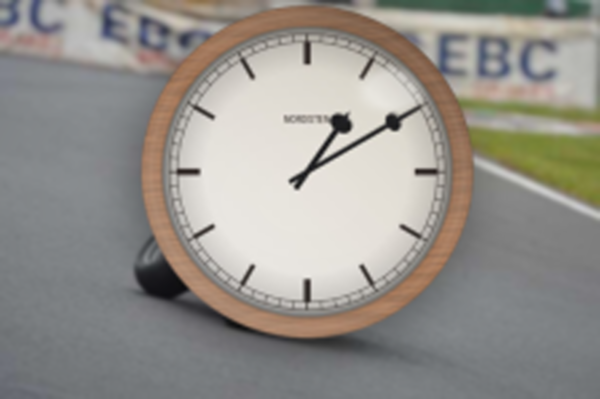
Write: 1:10
